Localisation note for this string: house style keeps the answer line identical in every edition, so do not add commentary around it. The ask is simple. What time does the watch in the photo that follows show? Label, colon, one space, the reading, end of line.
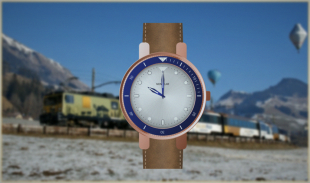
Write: 10:00
